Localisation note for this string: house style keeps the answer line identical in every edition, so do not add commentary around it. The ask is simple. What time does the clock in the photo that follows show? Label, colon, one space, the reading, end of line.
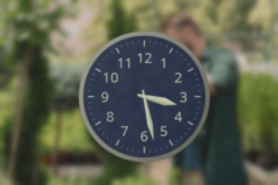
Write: 3:28
